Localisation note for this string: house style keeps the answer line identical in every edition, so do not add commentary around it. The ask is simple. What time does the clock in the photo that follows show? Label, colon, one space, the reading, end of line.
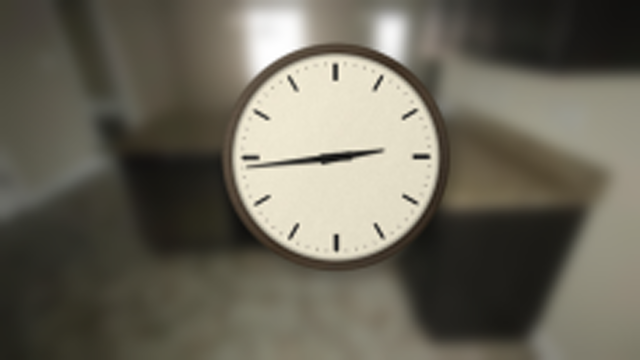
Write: 2:44
